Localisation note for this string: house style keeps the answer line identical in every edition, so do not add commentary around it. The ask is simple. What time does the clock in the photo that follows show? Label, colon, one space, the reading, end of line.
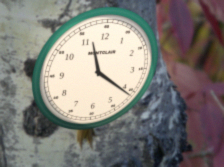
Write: 11:21
